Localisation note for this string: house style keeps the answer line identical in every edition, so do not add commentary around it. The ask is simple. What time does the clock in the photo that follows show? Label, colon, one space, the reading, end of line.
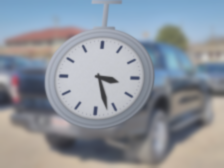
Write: 3:27
